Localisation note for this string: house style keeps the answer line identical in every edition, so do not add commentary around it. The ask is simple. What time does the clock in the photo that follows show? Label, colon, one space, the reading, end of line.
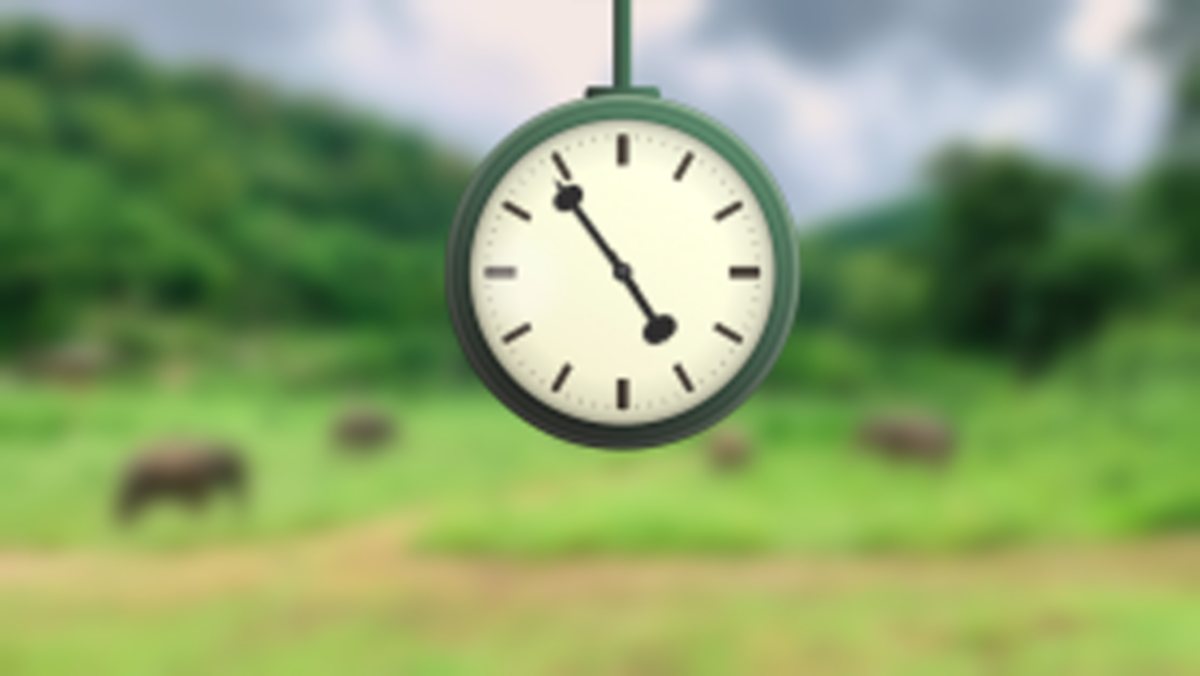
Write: 4:54
